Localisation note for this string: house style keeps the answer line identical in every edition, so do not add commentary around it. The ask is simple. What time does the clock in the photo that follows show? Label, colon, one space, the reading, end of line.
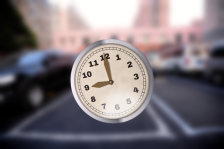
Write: 9:00
